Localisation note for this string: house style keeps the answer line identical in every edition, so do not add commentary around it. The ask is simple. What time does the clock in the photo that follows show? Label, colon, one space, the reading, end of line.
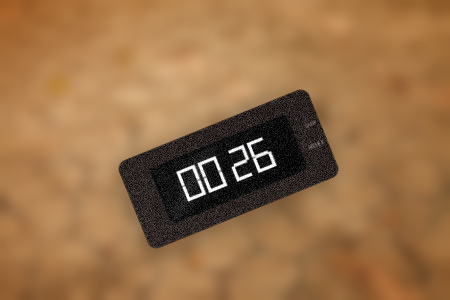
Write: 0:26
